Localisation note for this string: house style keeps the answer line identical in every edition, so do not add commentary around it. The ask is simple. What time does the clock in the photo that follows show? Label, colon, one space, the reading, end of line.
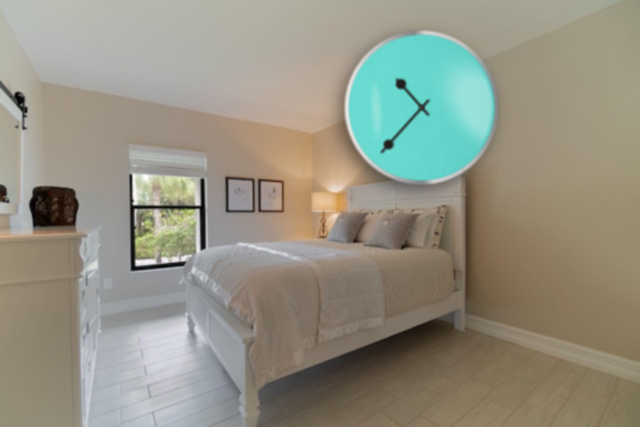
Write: 10:37
